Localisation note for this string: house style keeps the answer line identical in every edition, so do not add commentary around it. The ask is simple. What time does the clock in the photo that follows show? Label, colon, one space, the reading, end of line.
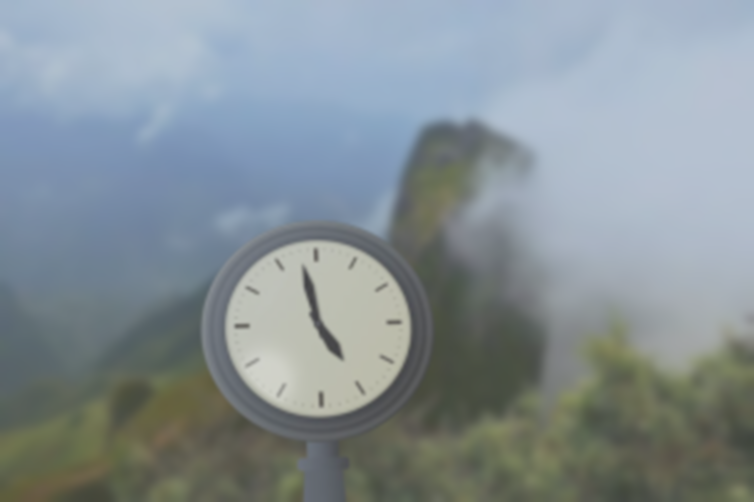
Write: 4:58
